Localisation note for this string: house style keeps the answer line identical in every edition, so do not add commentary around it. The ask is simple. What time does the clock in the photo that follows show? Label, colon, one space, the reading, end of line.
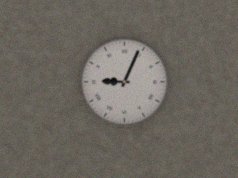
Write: 9:04
